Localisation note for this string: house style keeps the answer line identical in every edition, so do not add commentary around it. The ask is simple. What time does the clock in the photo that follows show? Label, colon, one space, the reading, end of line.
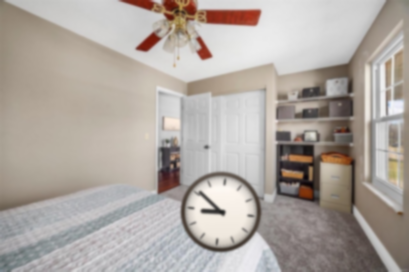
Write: 8:51
